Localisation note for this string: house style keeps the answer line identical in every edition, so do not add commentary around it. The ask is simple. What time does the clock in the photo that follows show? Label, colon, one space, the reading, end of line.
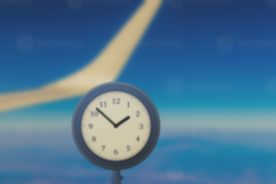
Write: 1:52
